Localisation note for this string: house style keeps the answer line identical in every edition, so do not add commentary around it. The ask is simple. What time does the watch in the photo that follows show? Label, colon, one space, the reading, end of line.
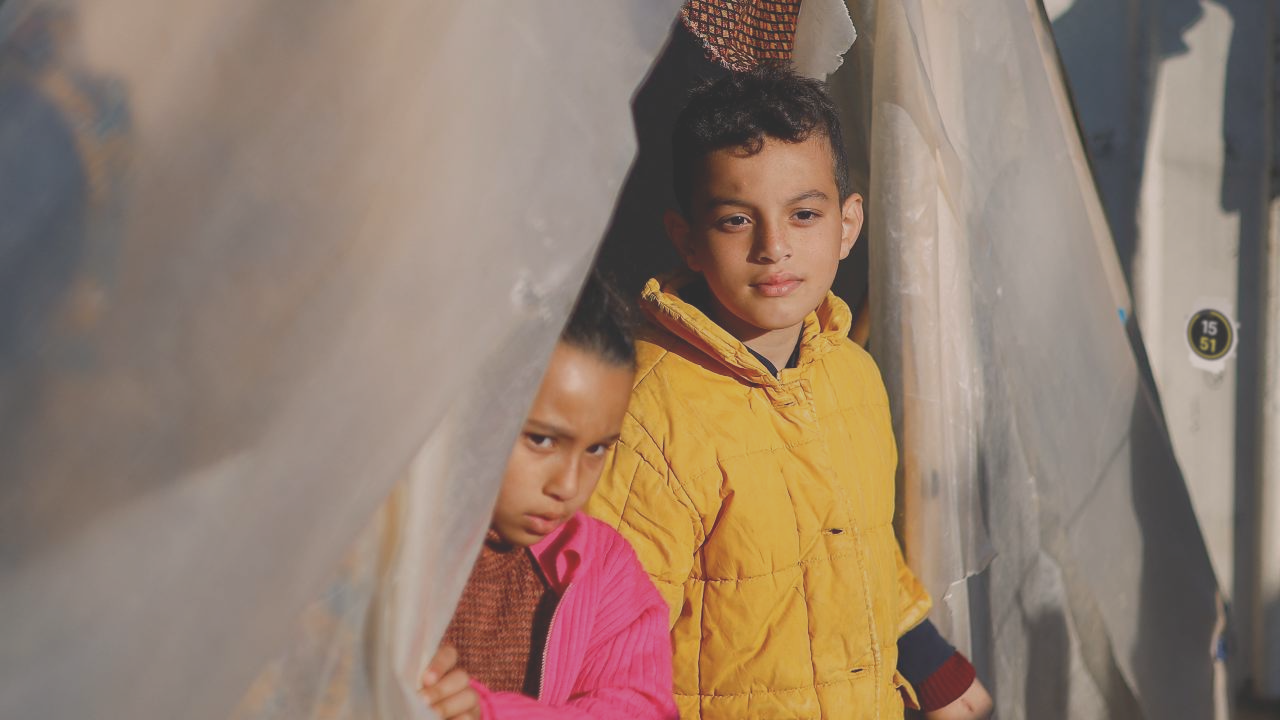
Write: 15:51
